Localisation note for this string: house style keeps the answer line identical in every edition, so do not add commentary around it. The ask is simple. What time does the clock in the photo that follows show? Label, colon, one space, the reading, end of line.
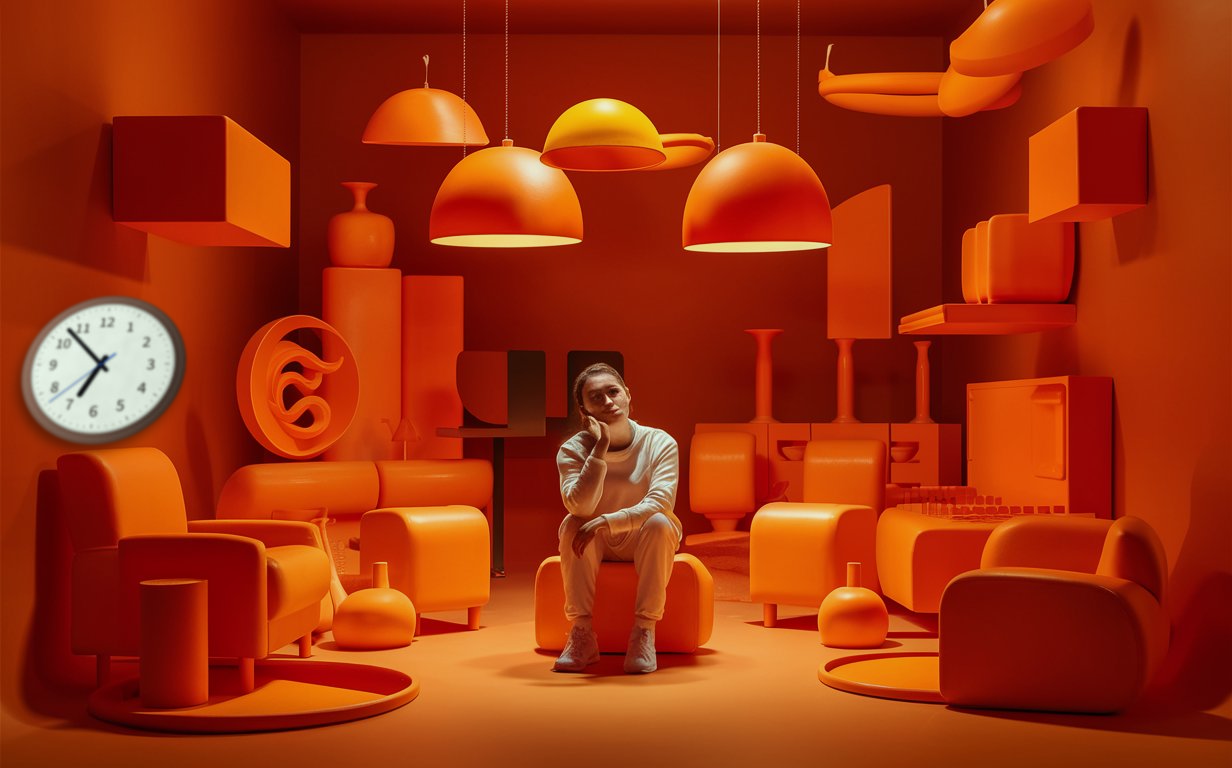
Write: 6:52:38
